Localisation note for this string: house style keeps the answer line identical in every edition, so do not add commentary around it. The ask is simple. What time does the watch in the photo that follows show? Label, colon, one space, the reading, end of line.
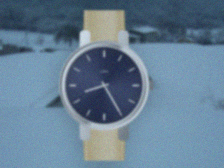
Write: 8:25
